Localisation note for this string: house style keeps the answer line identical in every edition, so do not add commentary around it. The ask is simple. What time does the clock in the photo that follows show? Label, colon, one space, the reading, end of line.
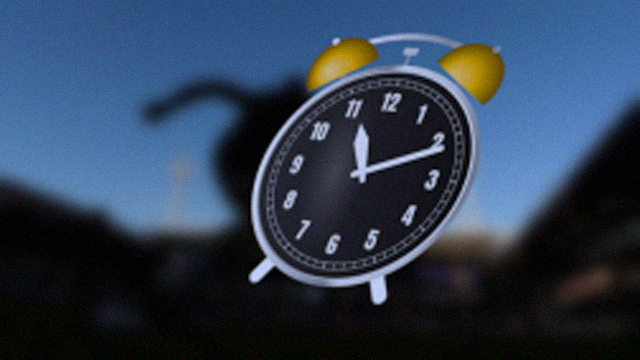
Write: 11:11
